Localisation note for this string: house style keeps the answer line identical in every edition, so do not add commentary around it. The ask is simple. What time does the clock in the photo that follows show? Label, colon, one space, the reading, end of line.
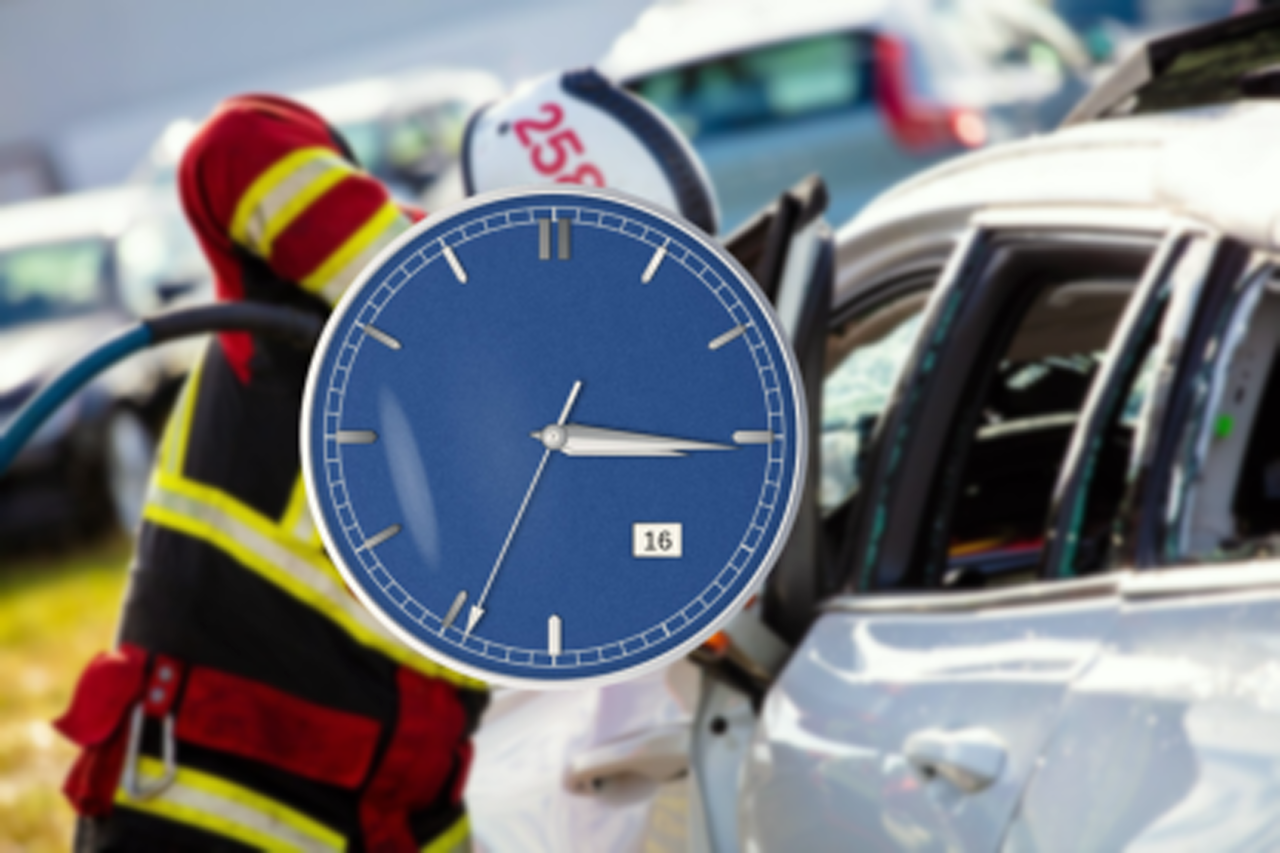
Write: 3:15:34
